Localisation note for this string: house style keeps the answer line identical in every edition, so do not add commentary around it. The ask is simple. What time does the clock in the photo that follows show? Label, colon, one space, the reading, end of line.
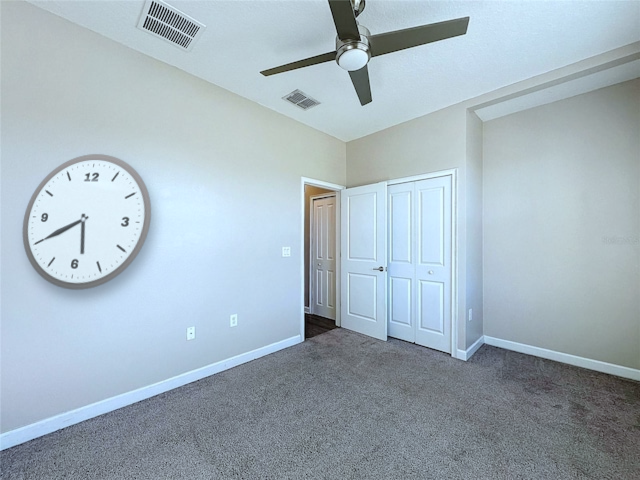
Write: 5:40
